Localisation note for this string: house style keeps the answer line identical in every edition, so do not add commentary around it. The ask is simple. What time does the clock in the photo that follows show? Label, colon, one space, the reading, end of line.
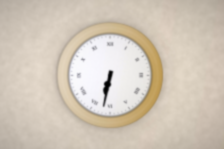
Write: 6:32
